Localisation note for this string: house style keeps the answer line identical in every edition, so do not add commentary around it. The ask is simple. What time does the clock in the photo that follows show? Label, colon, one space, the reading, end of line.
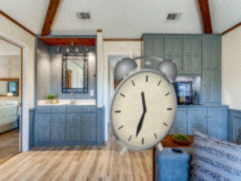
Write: 11:33
